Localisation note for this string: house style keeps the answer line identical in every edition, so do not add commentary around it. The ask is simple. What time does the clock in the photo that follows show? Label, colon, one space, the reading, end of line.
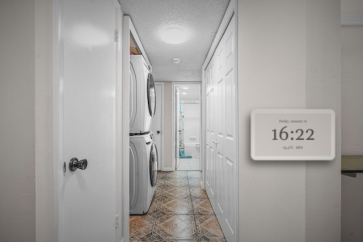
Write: 16:22
